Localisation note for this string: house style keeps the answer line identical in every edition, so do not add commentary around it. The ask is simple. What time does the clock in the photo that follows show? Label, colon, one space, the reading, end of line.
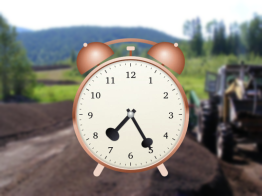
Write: 7:25
